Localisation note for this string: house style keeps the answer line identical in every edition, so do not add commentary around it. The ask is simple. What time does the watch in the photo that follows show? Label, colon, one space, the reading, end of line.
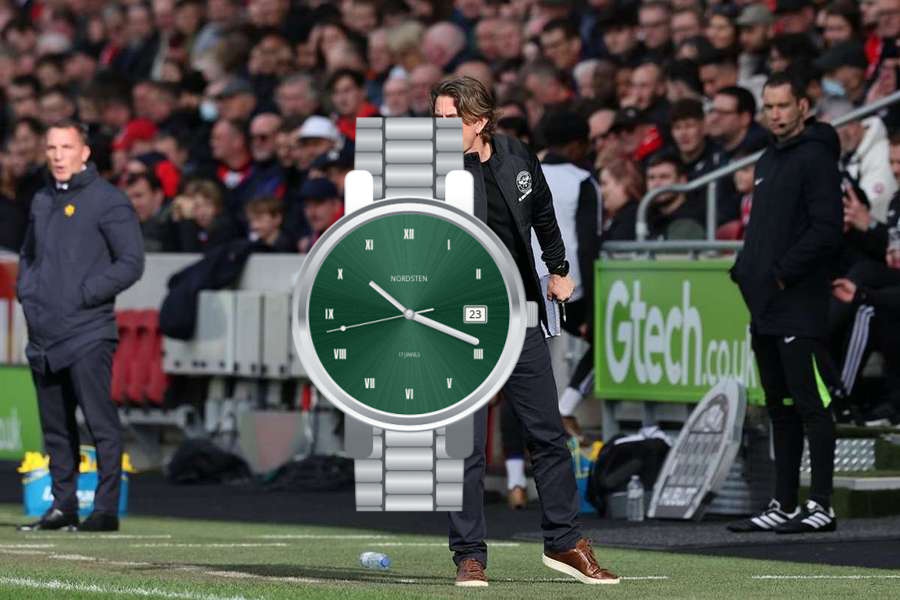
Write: 10:18:43
